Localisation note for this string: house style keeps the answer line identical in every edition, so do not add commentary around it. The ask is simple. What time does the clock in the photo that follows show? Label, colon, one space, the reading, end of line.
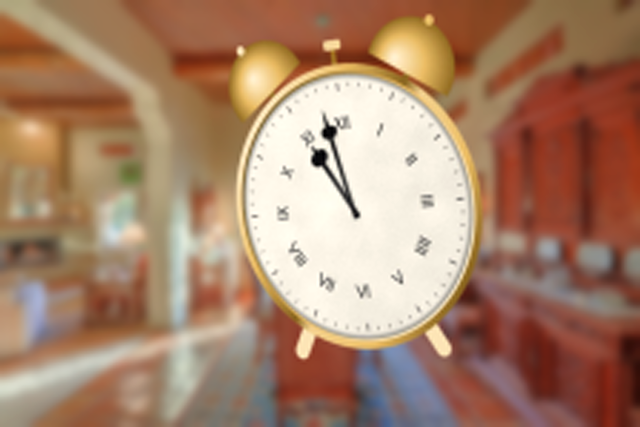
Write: 10:58
